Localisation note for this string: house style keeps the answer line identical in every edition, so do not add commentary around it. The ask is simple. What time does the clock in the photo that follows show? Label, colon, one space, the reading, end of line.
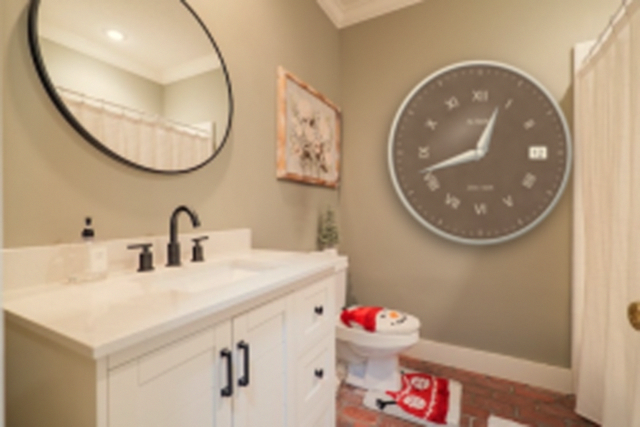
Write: 12:42
